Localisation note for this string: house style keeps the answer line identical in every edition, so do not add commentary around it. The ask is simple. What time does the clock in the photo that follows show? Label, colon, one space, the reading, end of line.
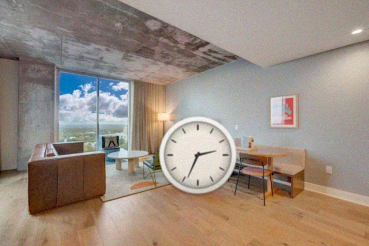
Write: 2:34
